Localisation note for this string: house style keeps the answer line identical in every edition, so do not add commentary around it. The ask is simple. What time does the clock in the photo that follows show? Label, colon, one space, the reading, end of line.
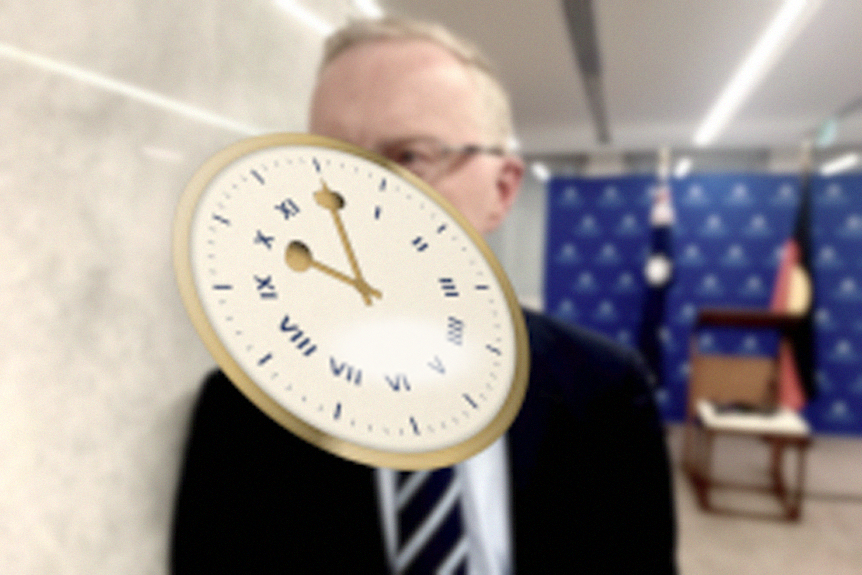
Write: 10:00
